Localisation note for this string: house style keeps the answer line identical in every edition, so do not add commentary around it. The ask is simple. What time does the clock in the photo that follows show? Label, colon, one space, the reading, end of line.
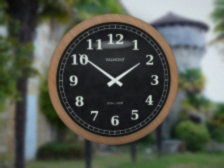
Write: 1:51
